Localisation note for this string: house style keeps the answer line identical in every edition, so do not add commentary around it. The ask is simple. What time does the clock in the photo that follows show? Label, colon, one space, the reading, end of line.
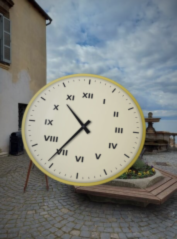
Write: 10:36
